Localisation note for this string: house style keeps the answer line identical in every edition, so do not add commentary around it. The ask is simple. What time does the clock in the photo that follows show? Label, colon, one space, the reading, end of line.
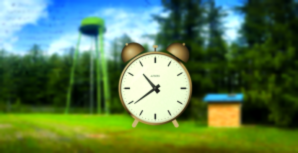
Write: 10:39
